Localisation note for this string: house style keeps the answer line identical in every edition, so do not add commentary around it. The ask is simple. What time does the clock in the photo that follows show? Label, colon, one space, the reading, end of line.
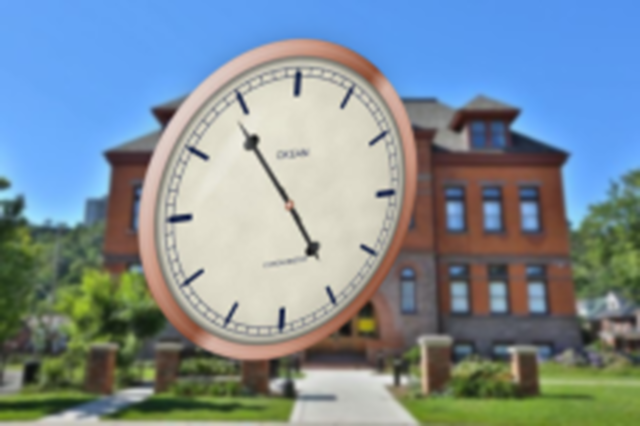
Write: 4:54
